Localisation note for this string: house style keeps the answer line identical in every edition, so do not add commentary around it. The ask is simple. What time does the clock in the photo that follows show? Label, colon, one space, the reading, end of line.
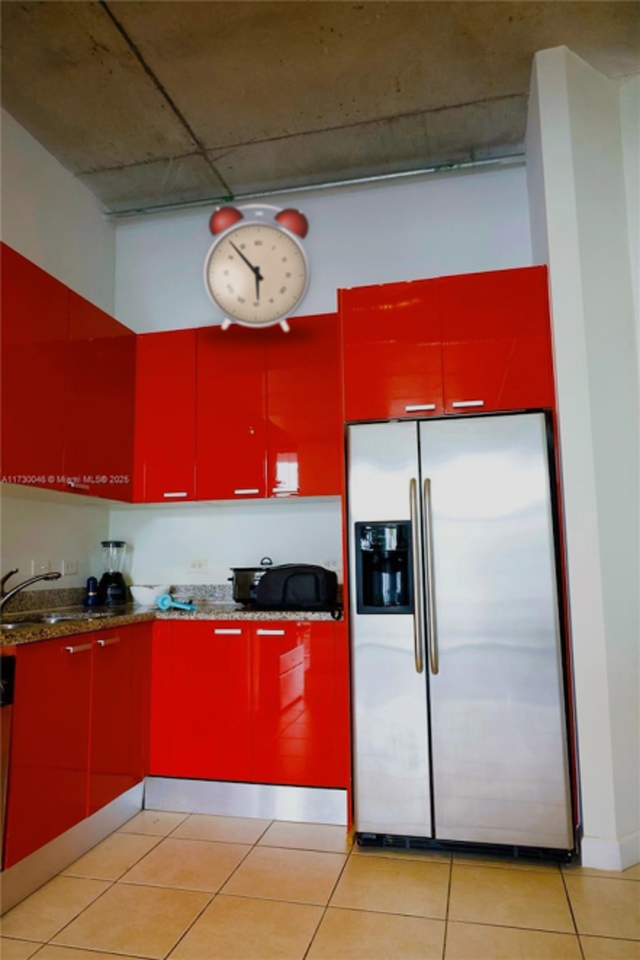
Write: 5:53
